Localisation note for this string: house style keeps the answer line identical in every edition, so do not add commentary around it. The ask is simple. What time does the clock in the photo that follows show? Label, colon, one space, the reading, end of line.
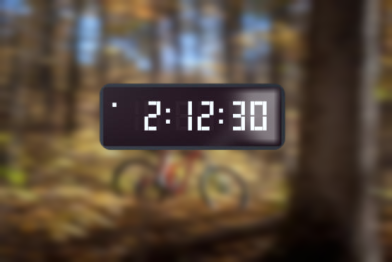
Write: 2:12:30
